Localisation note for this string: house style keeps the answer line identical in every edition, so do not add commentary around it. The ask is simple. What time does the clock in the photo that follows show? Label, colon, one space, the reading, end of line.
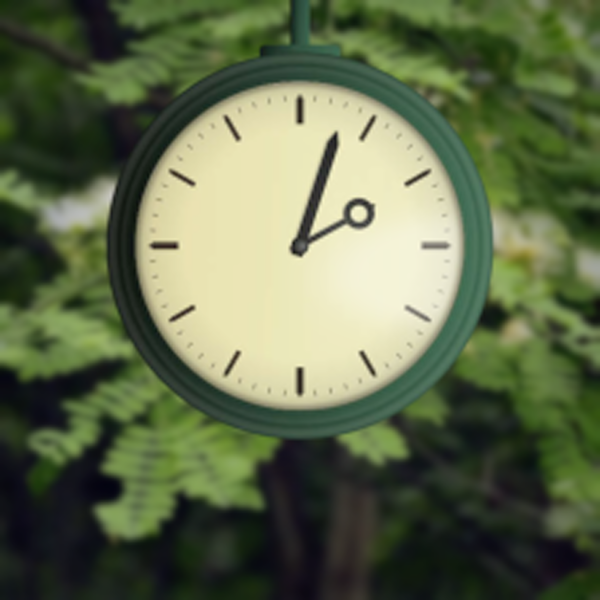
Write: 2:03
